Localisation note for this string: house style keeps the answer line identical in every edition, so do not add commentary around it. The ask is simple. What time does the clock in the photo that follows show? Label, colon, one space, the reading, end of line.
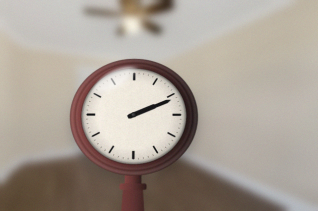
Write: 2:11
